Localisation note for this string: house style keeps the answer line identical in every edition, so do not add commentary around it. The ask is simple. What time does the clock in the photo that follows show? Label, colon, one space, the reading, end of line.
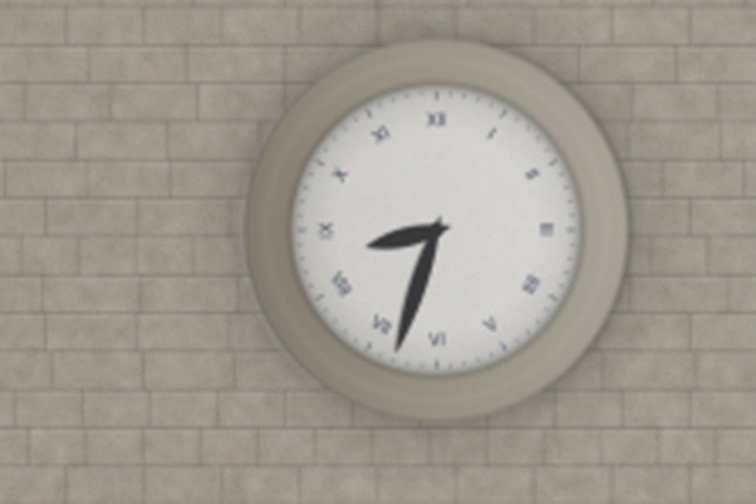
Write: 8:33
